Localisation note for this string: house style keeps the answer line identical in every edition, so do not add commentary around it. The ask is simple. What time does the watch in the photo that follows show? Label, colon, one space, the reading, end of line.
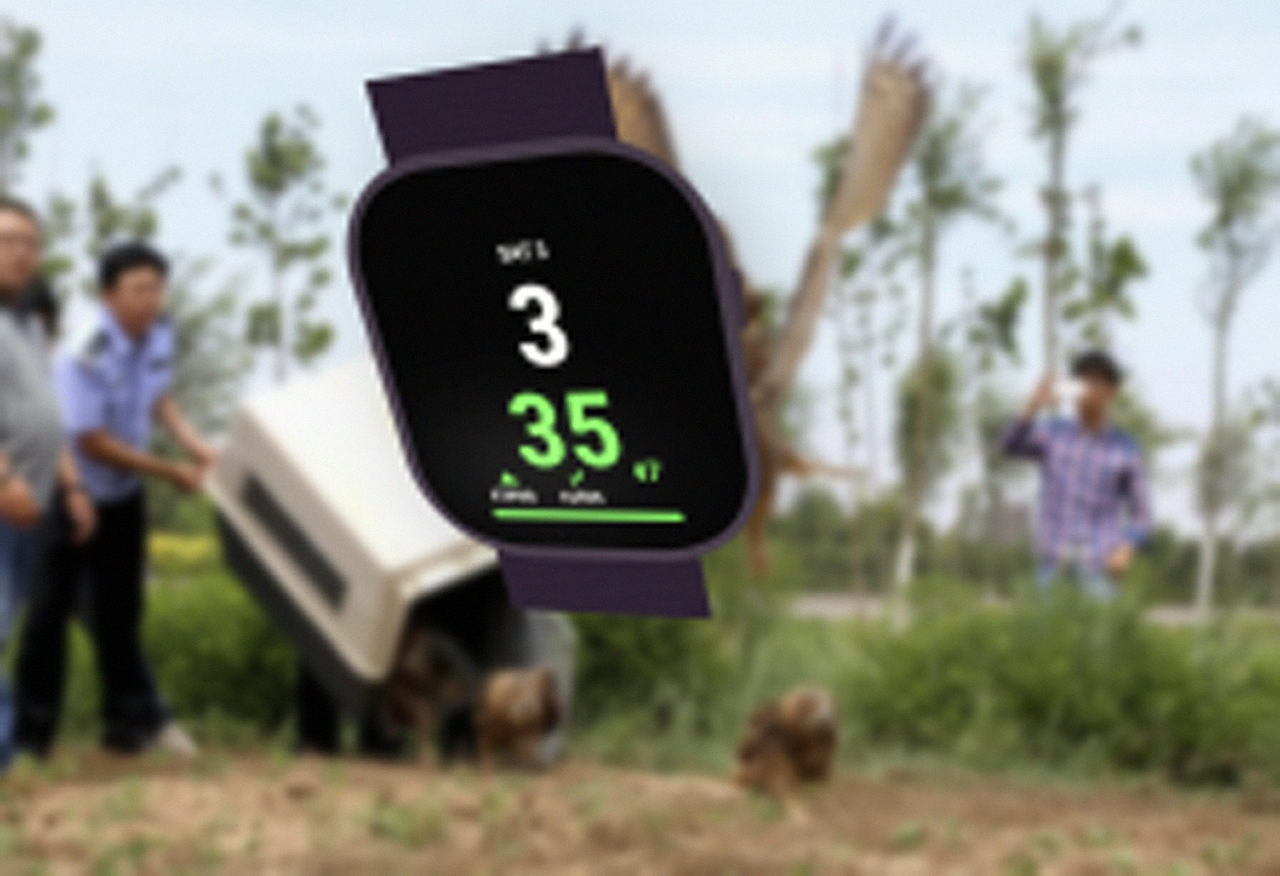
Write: 3:35
